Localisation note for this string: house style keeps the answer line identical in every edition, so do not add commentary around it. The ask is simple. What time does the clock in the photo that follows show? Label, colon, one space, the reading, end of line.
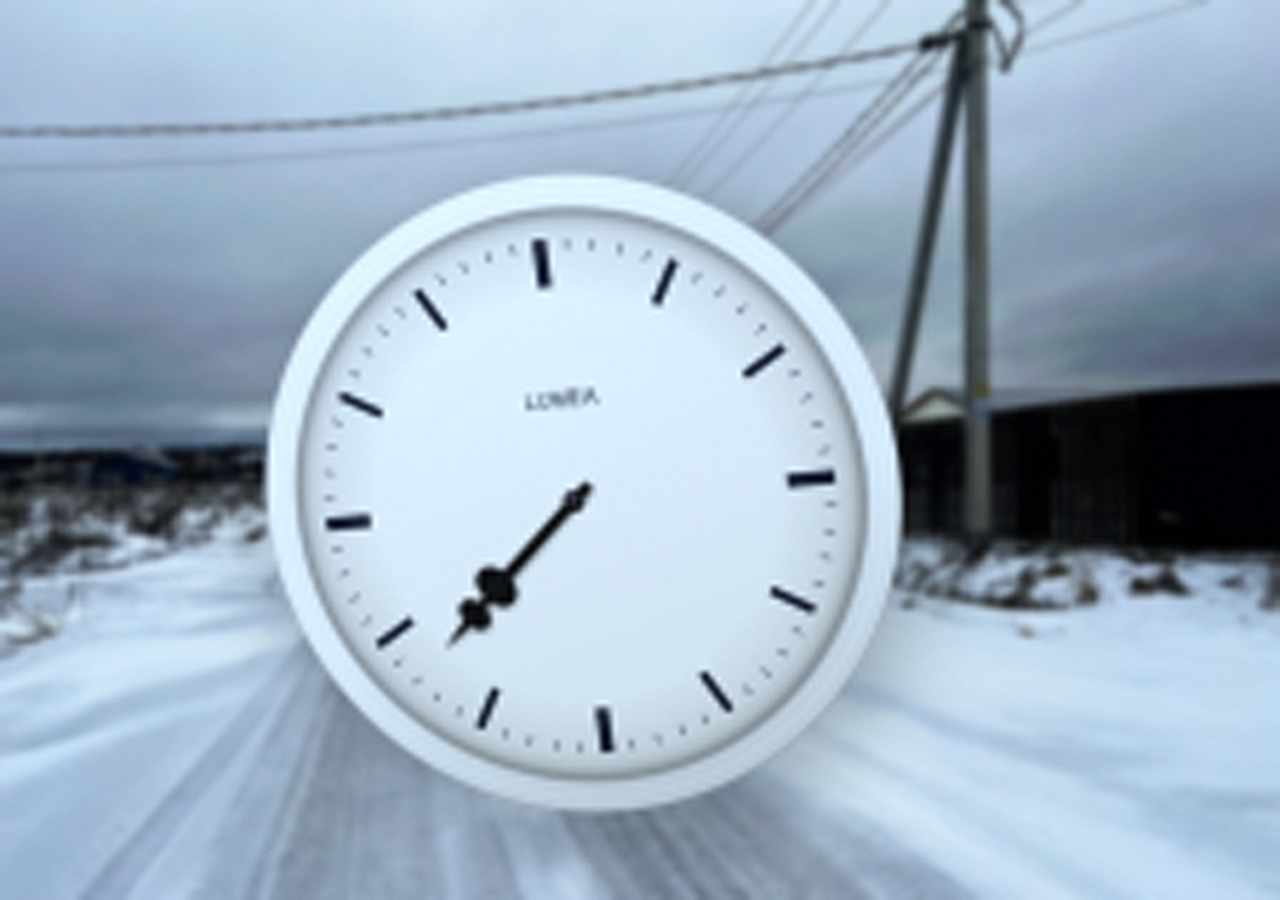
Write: 7:38
